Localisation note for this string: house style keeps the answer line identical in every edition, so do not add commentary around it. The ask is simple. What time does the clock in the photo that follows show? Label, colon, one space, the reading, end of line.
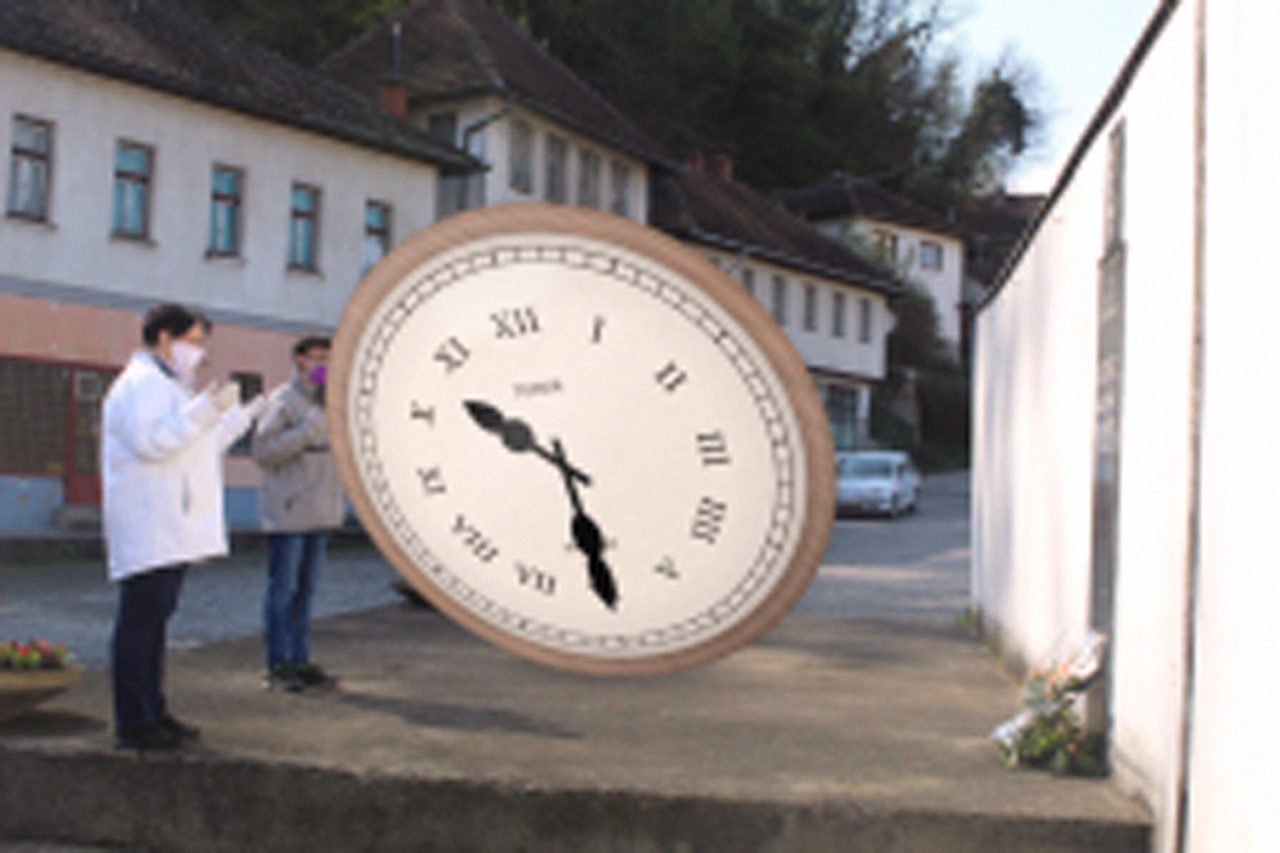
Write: 10:30
